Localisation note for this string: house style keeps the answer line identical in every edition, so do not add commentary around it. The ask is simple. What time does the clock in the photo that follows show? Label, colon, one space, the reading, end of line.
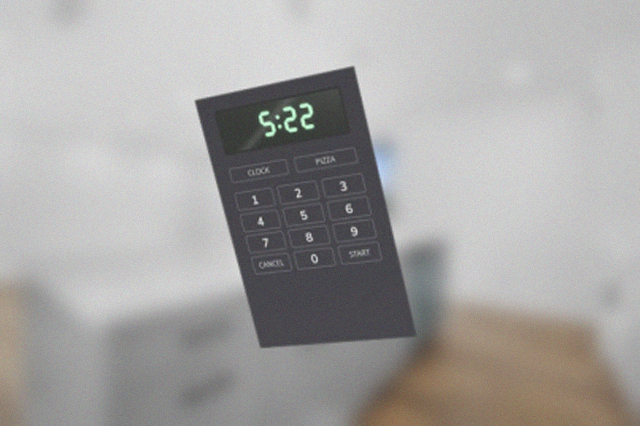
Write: 5:22
